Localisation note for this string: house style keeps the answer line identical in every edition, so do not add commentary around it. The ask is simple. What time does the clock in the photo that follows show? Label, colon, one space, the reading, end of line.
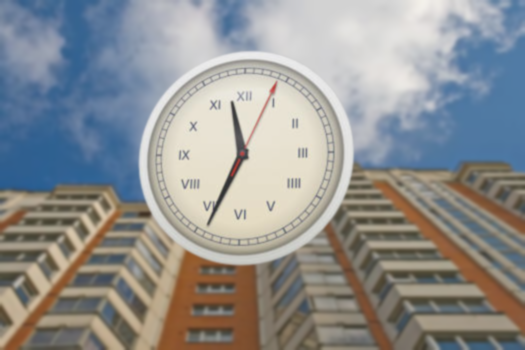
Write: 11:34:04
